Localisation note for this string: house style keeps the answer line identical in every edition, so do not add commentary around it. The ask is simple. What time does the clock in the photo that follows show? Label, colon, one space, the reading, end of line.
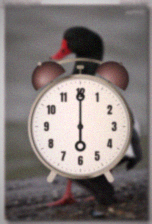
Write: 6:00
